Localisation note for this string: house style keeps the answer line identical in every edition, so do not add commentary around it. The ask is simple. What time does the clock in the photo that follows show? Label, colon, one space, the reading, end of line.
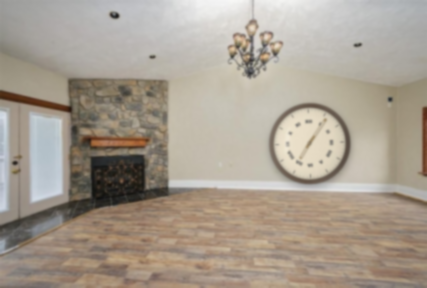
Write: 7:06
